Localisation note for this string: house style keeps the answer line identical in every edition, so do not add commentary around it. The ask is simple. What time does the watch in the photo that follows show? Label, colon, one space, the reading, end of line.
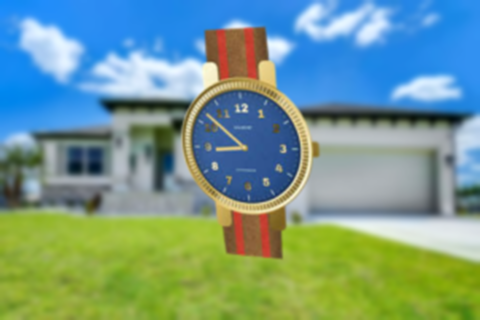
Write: 8:52
